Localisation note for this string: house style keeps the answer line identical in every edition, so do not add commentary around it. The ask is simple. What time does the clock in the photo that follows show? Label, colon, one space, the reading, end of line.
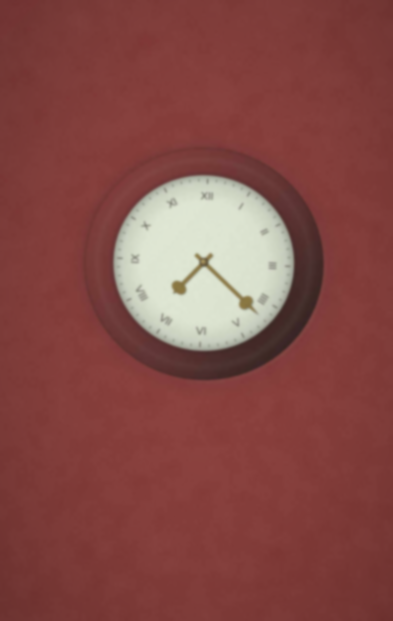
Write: 7:22
